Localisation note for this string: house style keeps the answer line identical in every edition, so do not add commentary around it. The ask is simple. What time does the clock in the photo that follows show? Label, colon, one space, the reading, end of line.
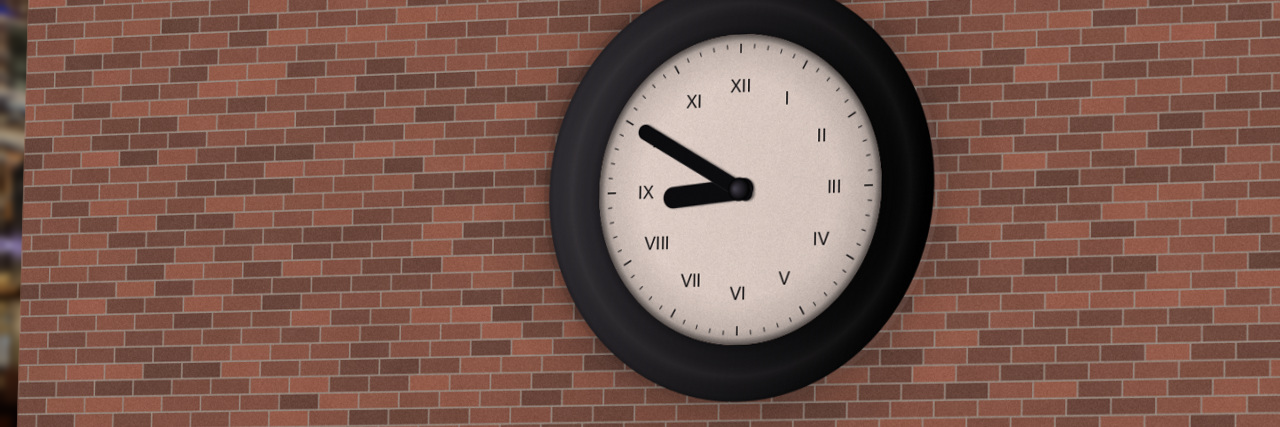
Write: 8:50
